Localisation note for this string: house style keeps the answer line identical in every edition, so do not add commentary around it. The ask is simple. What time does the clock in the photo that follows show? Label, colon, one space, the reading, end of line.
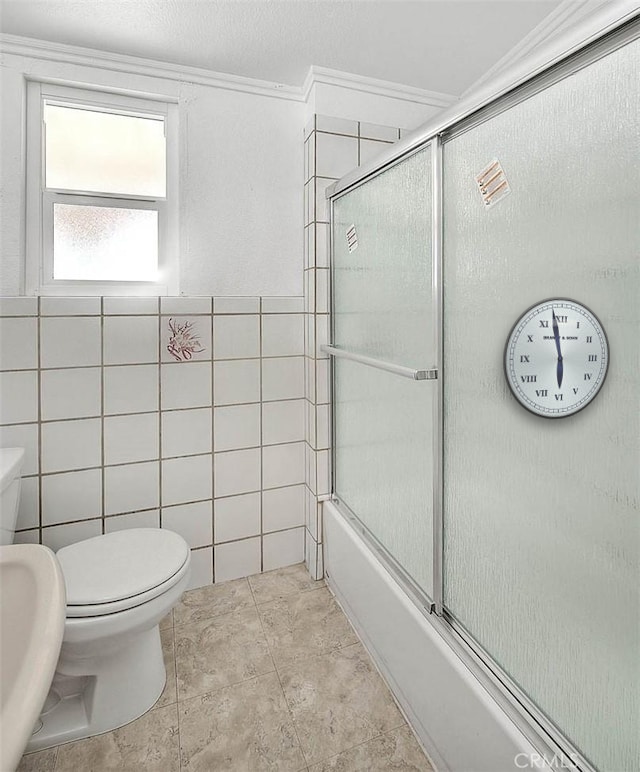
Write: 5:58
